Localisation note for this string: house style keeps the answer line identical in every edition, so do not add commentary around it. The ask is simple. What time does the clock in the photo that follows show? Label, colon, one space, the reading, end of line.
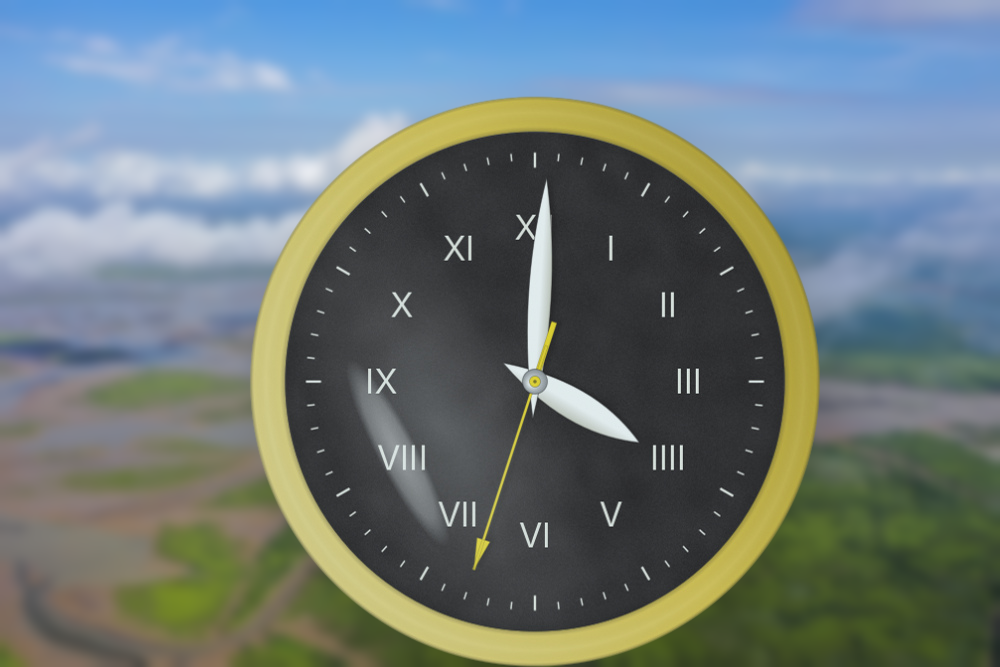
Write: 4:00:33
